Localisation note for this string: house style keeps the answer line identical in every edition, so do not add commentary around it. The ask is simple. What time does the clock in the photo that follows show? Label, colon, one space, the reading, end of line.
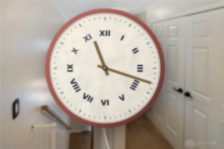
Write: 11:18
